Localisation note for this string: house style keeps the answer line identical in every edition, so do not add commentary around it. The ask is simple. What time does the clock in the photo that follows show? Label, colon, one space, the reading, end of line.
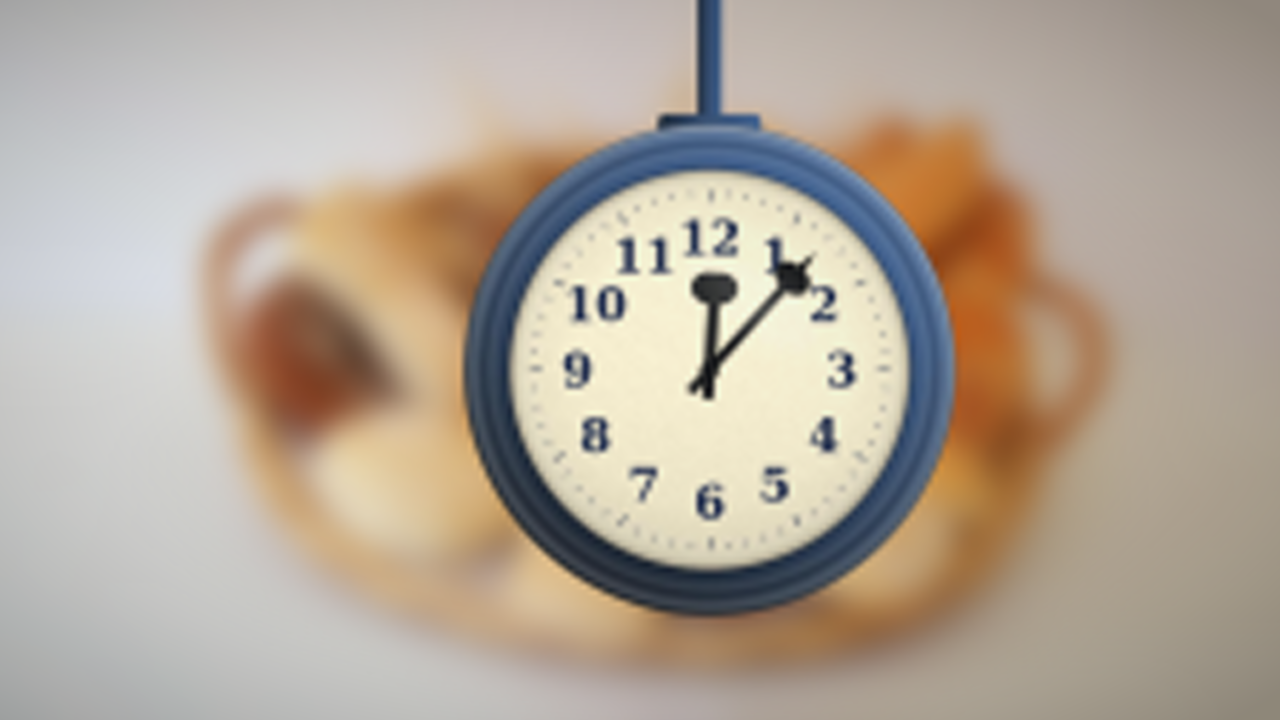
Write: 12:07
